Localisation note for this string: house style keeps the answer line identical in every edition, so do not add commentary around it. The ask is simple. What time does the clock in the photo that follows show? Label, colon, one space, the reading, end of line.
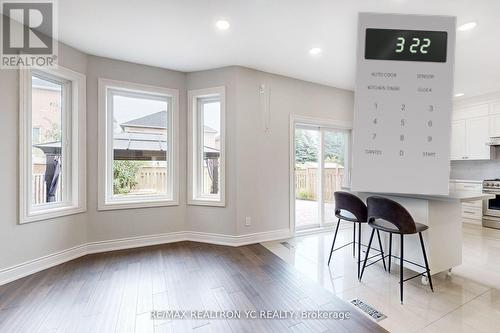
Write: 3:22
